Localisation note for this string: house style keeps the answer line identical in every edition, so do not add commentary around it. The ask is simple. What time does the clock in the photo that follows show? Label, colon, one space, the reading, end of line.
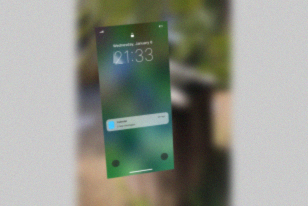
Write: 21:33
